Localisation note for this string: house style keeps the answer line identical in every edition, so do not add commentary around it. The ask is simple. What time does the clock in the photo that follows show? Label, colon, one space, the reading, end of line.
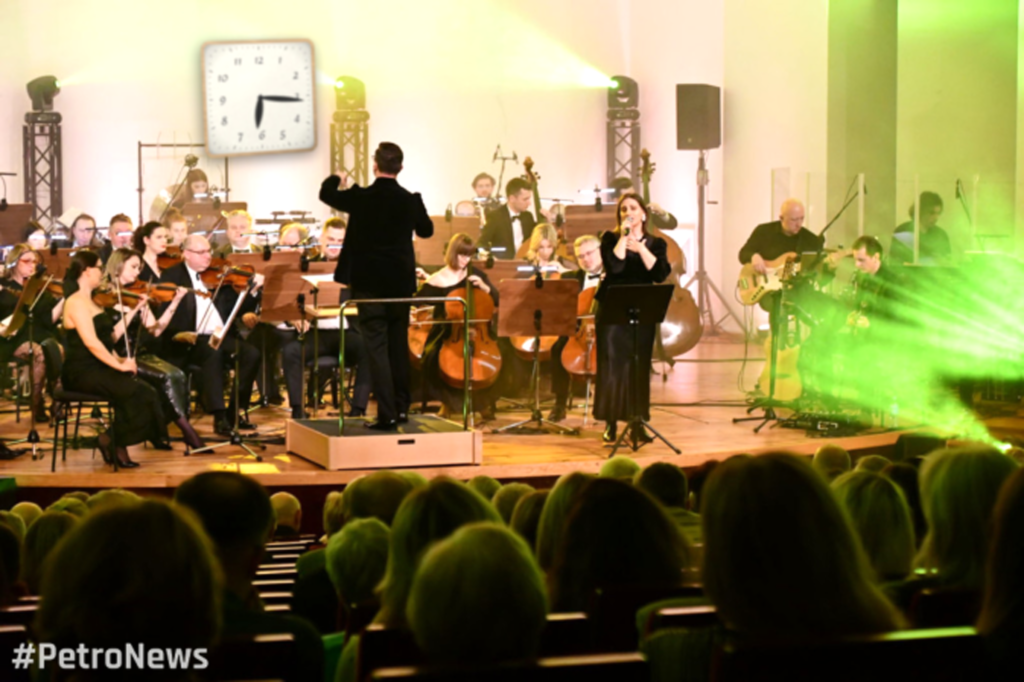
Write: 6:16
